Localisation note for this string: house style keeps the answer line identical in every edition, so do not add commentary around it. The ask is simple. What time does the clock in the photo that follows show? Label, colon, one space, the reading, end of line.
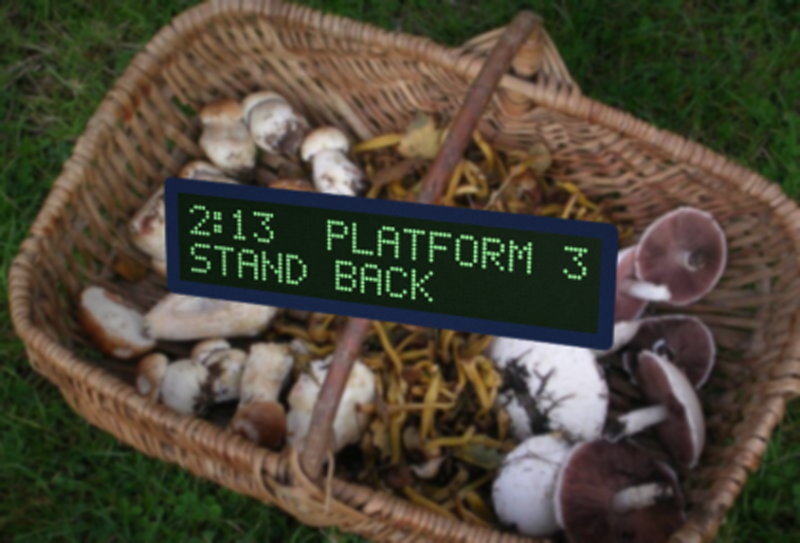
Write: 2:13
